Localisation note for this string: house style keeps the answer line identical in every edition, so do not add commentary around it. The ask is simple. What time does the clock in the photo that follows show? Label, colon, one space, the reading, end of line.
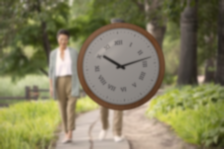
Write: 10:13
